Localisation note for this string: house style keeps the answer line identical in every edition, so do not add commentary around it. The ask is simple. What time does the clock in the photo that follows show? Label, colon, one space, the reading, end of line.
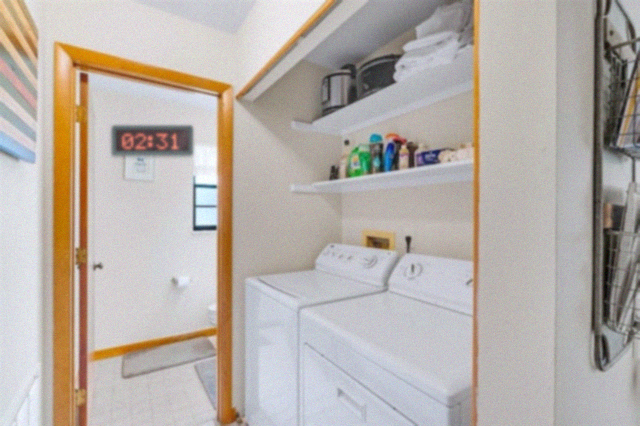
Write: 2:31
